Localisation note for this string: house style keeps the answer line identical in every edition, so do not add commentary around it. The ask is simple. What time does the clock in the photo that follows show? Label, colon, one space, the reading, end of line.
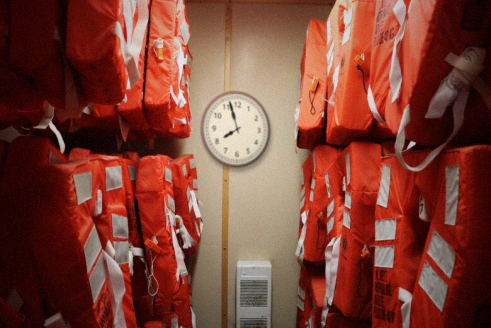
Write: 7:57
